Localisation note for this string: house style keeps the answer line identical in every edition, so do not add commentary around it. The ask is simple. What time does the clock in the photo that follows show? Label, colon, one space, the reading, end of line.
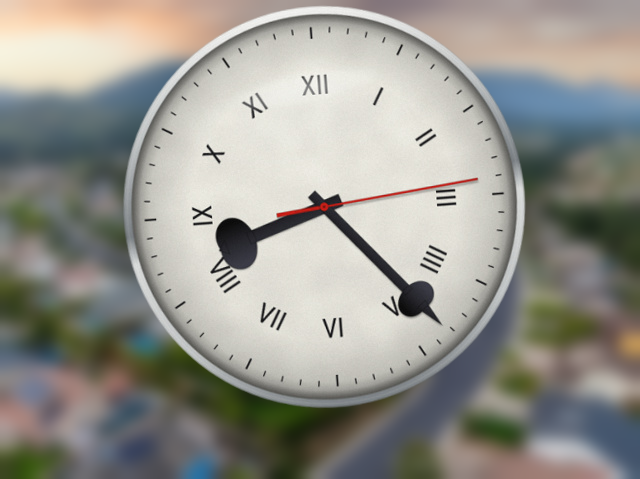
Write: 8:23:14
